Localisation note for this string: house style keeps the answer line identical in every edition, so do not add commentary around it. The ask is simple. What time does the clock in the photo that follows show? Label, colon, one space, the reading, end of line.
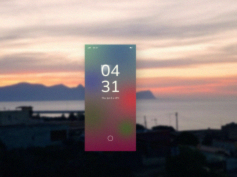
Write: 4:31
